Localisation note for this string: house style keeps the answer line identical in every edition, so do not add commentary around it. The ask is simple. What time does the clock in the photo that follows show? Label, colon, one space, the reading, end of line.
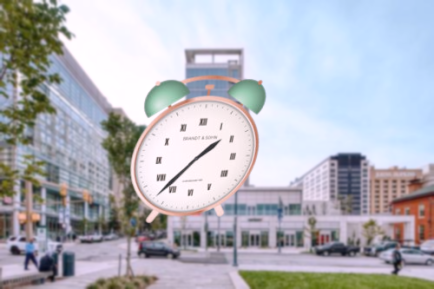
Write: 1:37
